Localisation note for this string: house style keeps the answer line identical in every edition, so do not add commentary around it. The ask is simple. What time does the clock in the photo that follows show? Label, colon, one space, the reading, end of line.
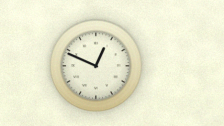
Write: 12:49
